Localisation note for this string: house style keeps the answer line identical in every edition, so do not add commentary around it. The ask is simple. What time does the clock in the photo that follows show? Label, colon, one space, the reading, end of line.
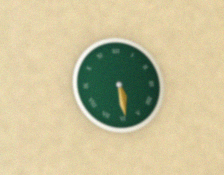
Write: 5:29
